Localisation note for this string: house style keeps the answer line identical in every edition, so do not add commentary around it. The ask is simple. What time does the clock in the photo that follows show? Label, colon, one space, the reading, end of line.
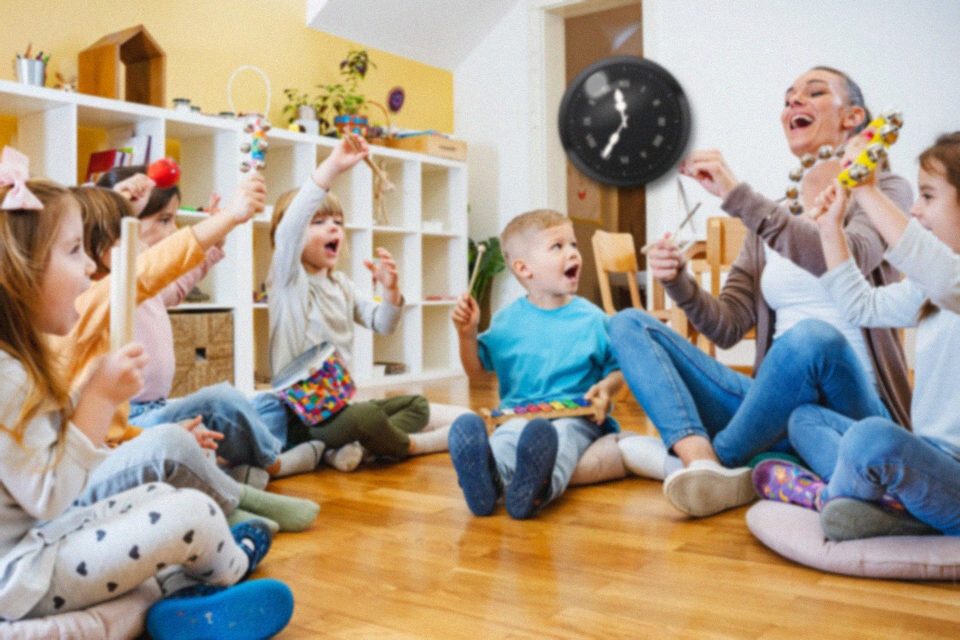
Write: 11:35
